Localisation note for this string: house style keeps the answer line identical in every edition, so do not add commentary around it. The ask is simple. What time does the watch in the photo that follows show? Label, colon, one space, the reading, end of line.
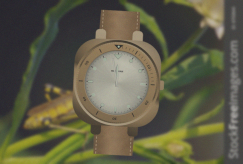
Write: 11:58
